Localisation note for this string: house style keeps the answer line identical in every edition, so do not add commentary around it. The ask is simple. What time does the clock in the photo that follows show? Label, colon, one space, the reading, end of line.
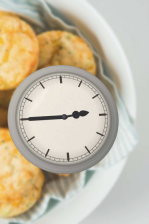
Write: 2:45
